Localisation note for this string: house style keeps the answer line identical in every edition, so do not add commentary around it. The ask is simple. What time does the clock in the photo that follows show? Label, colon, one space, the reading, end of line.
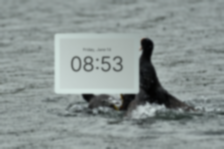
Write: 8:53
